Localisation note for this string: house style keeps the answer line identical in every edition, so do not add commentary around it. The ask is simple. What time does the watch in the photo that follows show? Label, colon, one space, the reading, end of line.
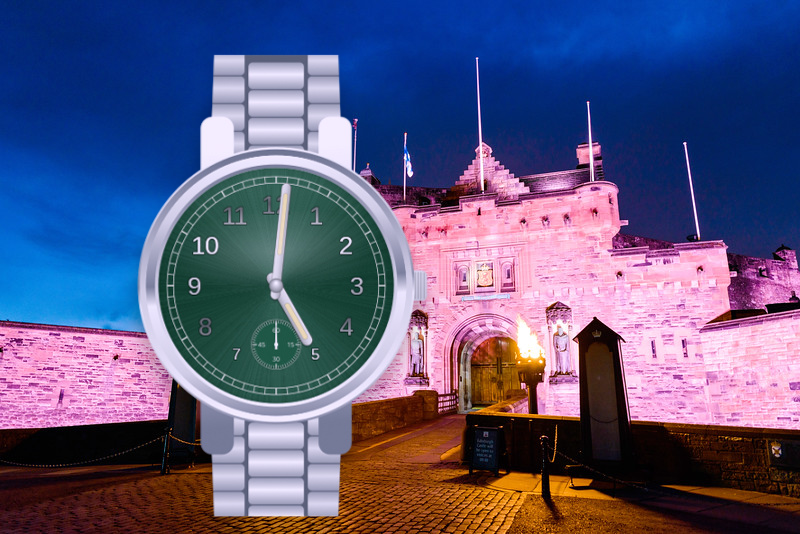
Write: 5:01
